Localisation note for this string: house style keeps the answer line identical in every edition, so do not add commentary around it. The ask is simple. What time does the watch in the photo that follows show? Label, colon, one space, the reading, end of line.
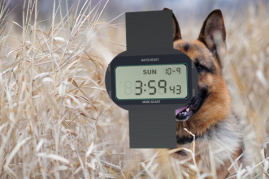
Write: 3:59:43
